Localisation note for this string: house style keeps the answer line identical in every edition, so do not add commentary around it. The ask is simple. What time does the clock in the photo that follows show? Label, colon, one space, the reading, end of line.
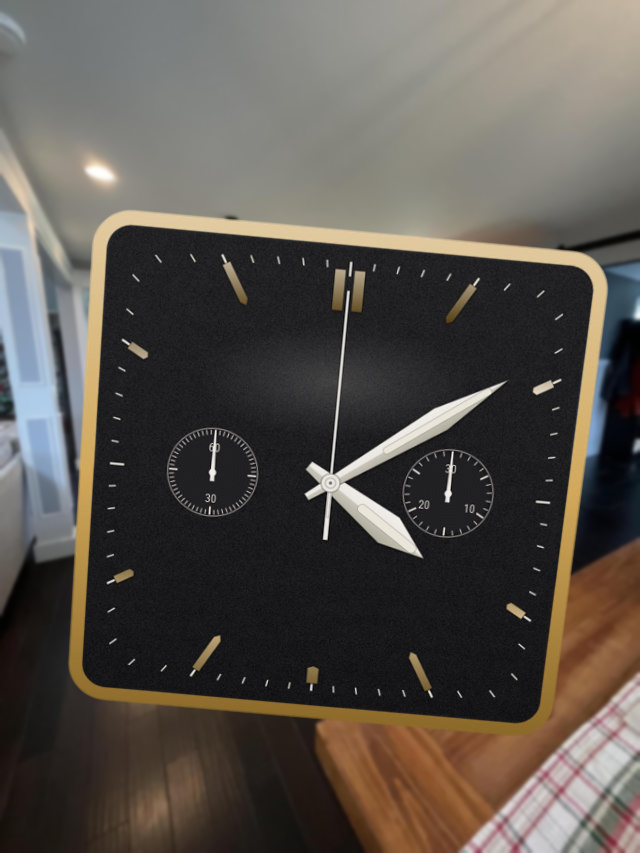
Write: 4:09:00
